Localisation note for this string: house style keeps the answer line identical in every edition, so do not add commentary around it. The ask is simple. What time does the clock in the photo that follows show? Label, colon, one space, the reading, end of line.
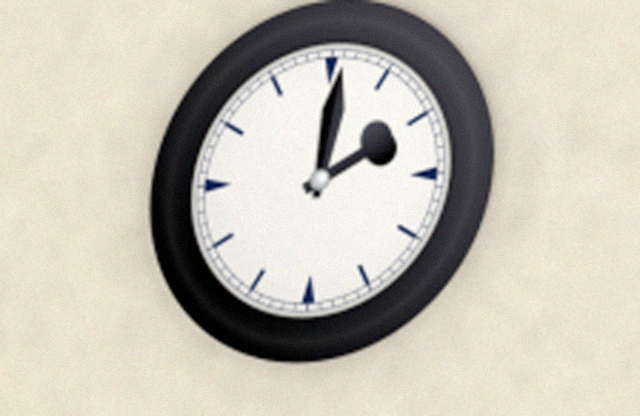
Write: 2:01
